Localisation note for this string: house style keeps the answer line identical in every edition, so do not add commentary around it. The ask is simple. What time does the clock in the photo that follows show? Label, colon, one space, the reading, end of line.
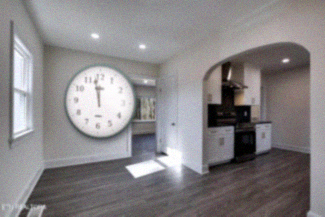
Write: 11:58
